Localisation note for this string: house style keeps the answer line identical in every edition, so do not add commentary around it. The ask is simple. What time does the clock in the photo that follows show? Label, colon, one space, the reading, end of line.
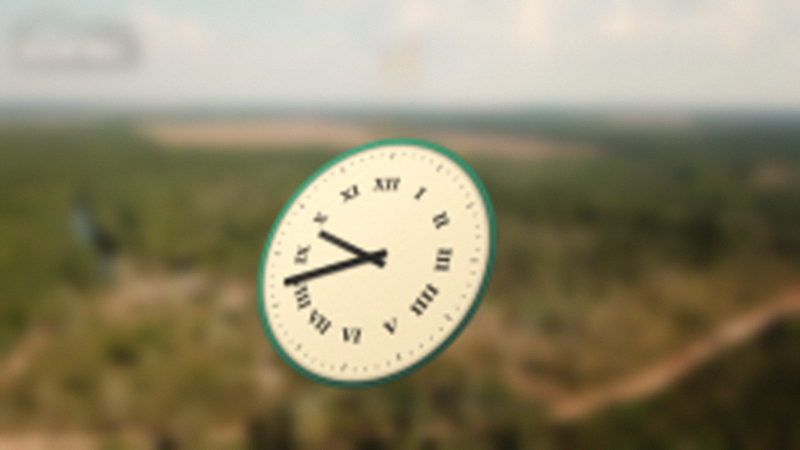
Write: 9:42
